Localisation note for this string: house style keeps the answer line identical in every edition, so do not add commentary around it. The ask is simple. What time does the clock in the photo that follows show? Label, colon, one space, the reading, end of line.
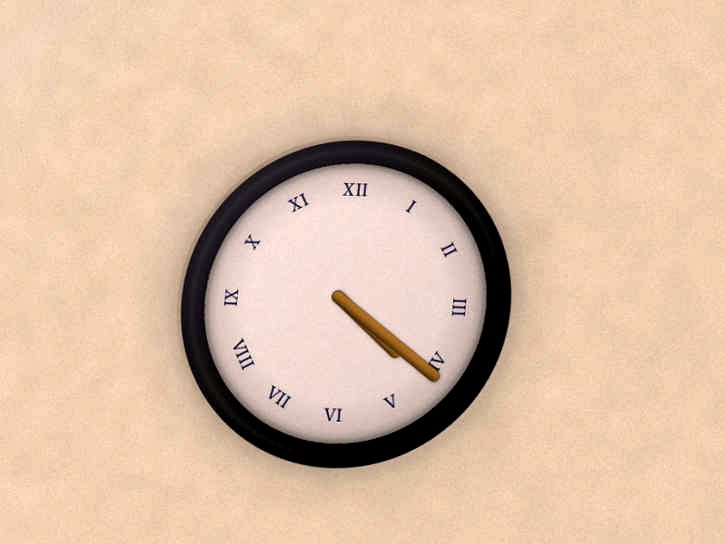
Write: 4:21
